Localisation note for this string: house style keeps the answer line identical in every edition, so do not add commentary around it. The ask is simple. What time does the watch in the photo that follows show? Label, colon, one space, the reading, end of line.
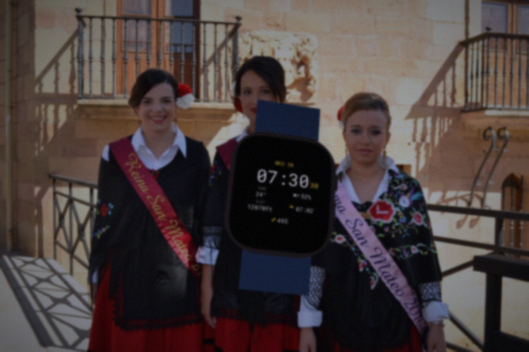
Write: 7:30
